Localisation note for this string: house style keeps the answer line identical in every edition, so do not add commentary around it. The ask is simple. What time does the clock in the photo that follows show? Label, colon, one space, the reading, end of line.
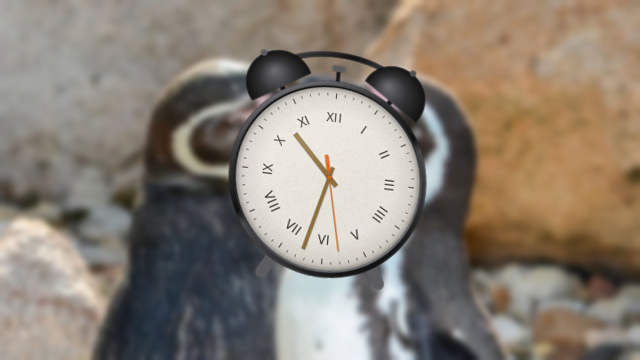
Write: 10:32:28
